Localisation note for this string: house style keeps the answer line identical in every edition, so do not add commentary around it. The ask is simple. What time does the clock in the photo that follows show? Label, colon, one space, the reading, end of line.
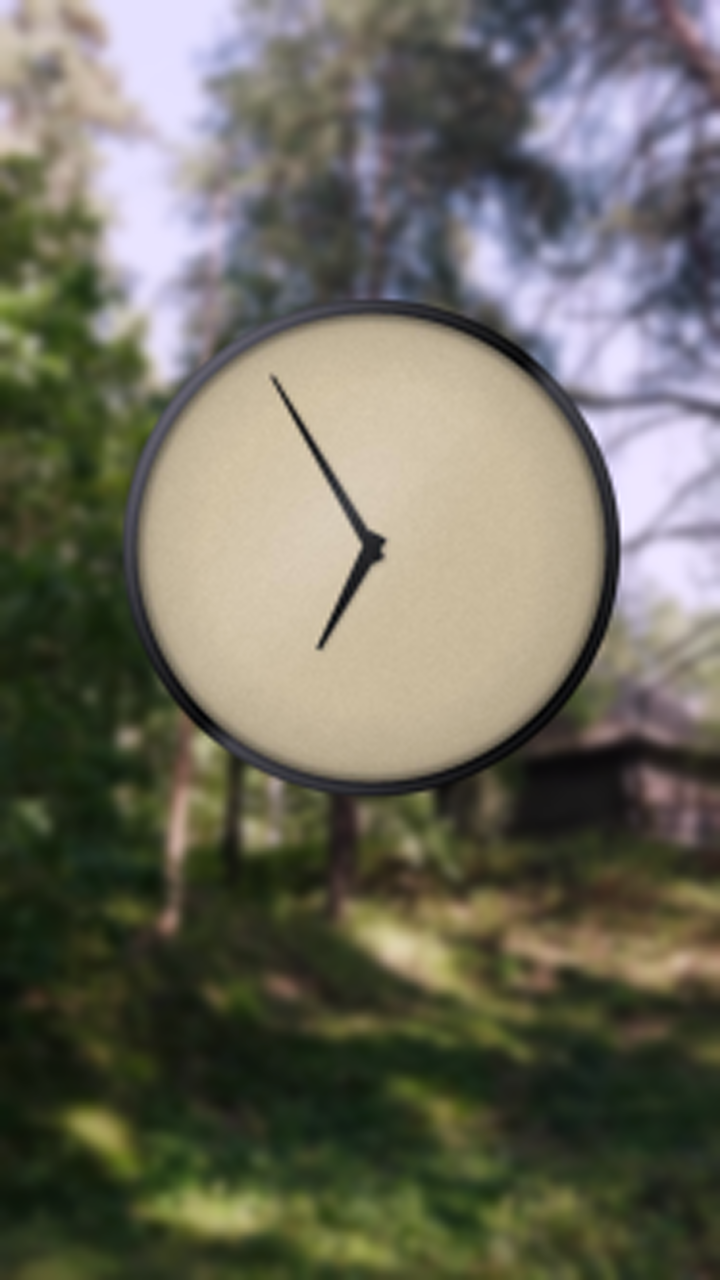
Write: 6:55
